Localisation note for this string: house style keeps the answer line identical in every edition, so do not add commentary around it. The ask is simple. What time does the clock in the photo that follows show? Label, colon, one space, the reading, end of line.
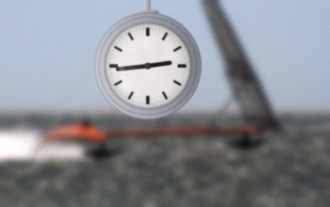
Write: 2:44
